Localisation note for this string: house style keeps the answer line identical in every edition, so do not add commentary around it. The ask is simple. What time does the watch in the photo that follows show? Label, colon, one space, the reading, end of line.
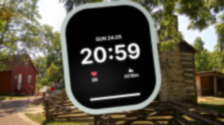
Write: 20:59
